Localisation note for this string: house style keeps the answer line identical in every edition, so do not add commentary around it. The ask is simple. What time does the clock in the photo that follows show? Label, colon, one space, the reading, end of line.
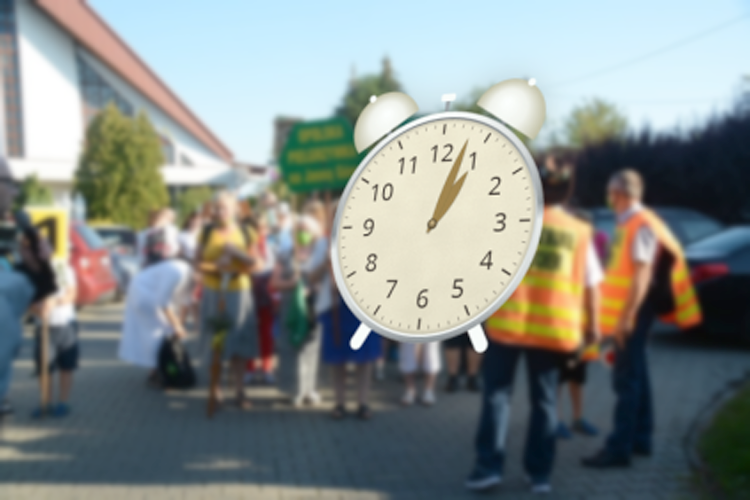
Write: 1:03
